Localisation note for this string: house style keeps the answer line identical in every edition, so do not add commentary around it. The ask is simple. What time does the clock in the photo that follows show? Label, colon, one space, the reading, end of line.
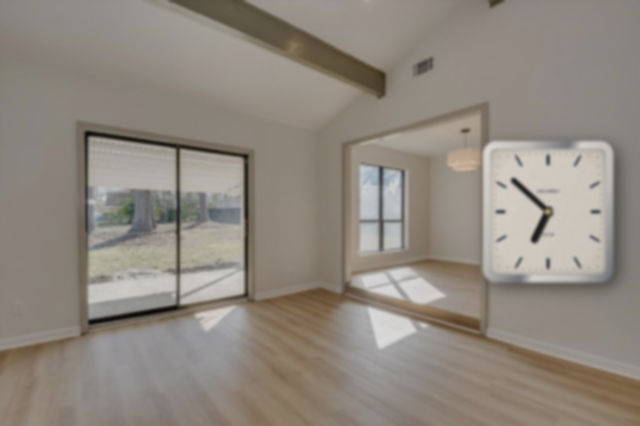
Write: 6:52
